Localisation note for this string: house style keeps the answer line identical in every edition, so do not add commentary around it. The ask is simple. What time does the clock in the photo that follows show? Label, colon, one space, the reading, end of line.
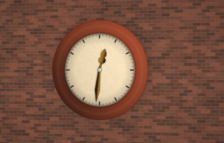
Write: 12:31
